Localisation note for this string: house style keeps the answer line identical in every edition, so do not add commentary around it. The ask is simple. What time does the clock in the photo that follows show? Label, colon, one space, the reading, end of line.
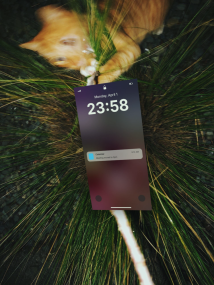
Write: 23:58
